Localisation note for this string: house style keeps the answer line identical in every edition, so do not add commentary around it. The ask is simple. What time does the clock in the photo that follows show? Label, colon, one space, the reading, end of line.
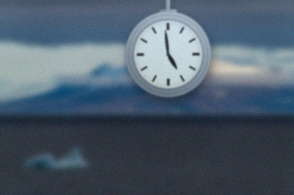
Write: 4:59
